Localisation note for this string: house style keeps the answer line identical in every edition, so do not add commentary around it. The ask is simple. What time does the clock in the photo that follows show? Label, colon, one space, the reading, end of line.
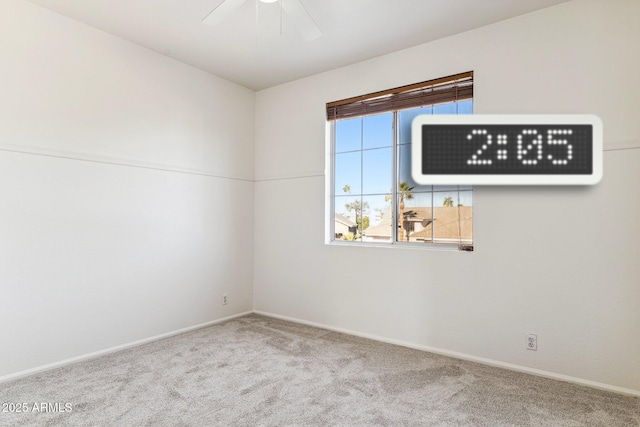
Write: 2:05
